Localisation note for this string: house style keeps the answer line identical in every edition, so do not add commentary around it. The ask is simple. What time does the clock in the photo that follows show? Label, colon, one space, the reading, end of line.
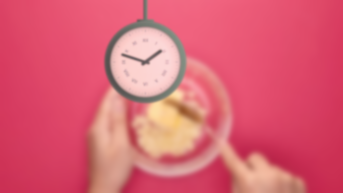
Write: 1:48
